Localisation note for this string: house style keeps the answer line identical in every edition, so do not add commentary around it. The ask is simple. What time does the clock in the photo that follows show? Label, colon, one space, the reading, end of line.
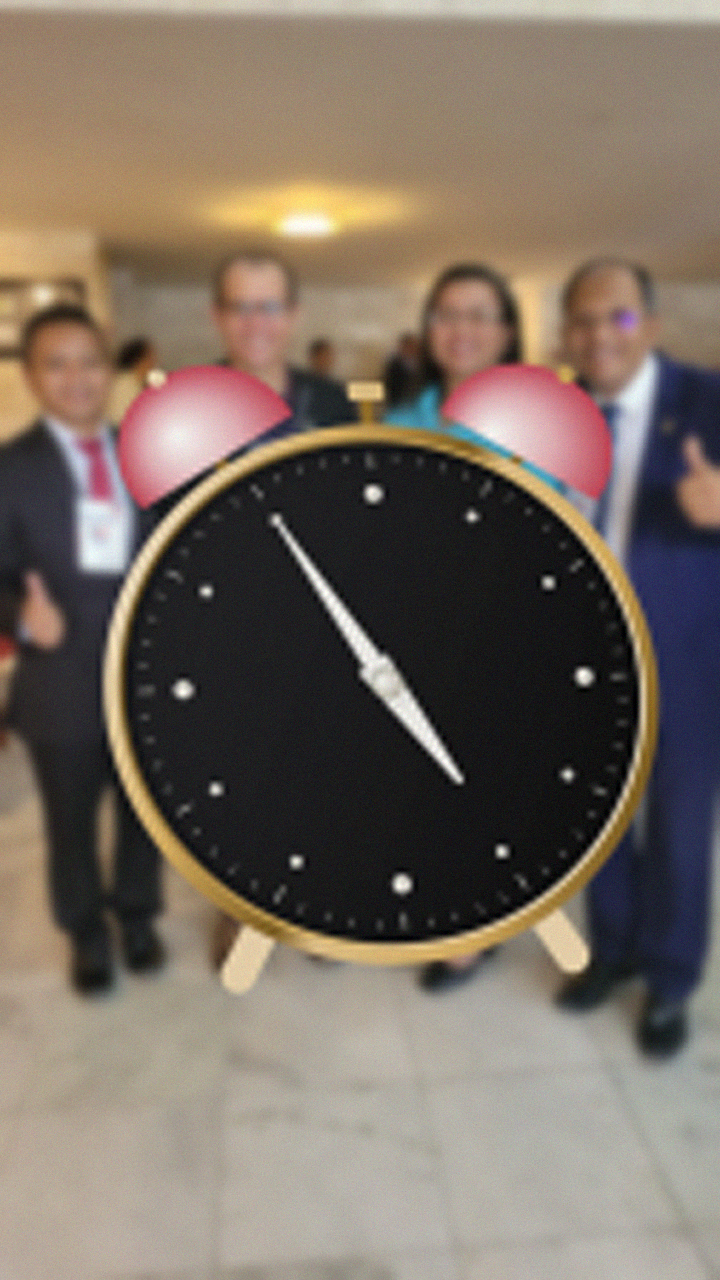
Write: 4:55
